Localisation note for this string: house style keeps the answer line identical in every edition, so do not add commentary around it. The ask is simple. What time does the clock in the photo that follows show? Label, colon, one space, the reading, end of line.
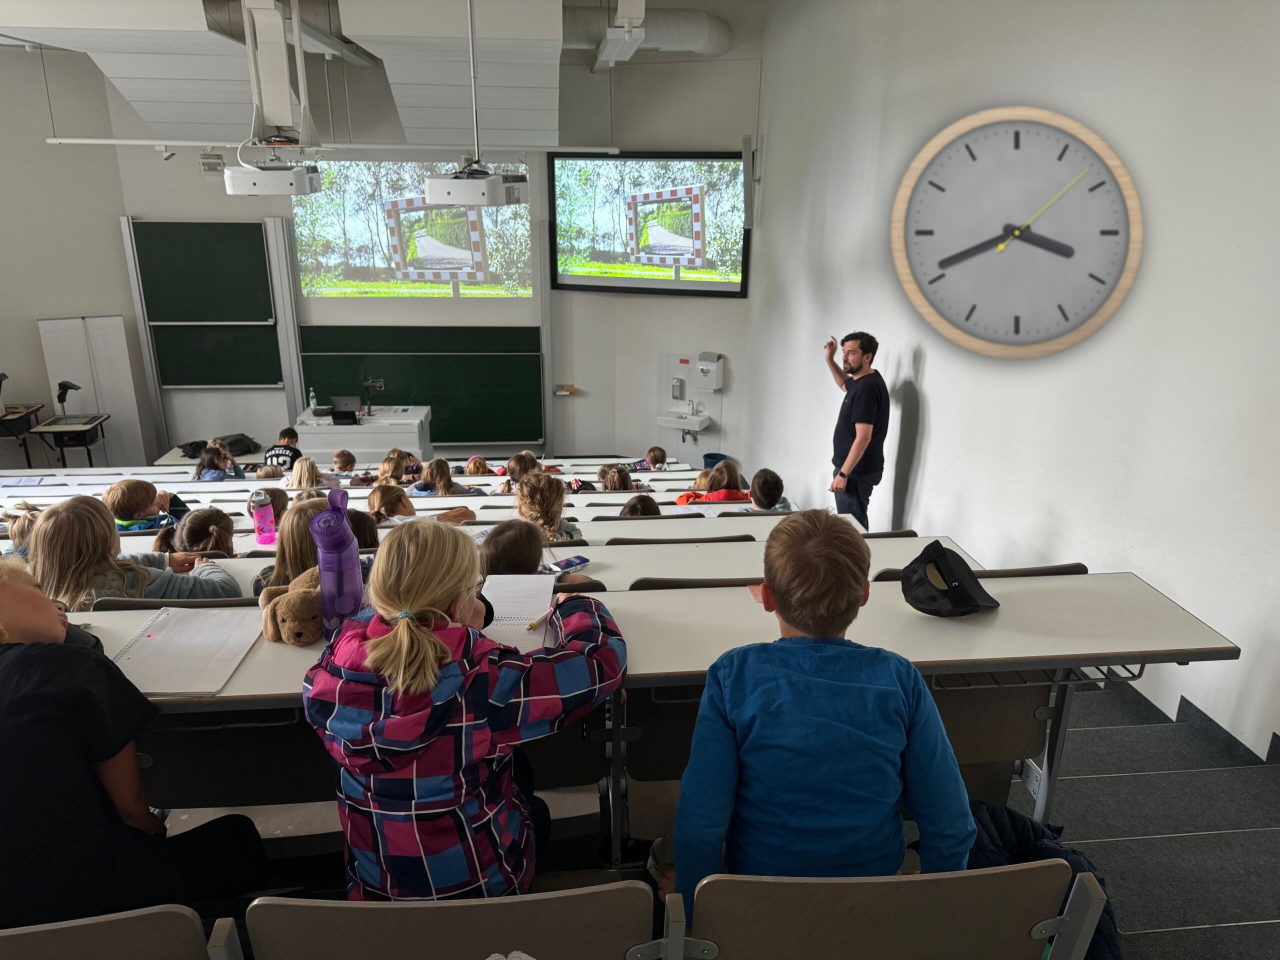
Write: 3:41:08
